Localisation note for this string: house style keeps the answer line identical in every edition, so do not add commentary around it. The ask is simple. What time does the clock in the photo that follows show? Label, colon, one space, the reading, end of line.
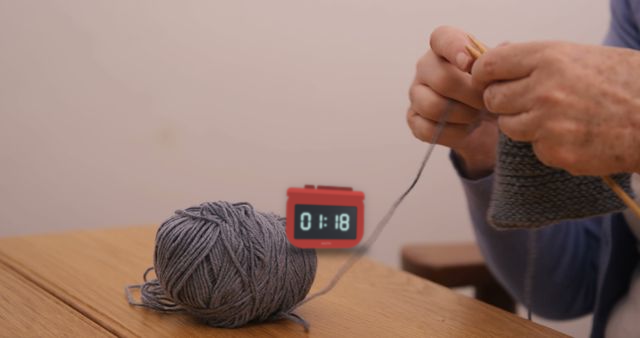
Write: 1:18
